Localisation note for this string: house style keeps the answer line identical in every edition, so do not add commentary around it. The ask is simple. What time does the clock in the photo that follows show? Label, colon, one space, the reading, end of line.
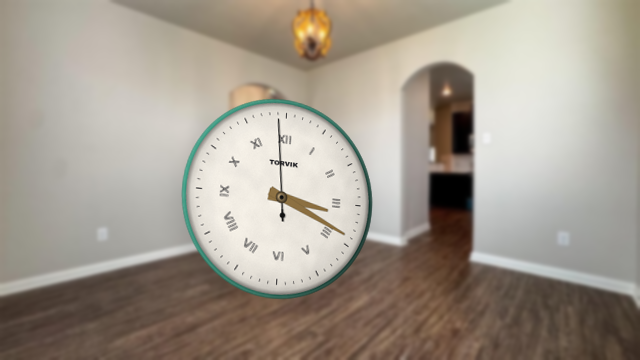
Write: 3:18:59
